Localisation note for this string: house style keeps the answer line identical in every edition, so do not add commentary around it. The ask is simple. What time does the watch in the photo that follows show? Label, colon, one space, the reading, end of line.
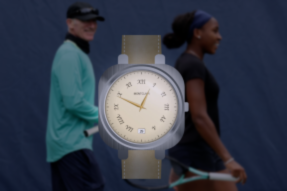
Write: 12:49
